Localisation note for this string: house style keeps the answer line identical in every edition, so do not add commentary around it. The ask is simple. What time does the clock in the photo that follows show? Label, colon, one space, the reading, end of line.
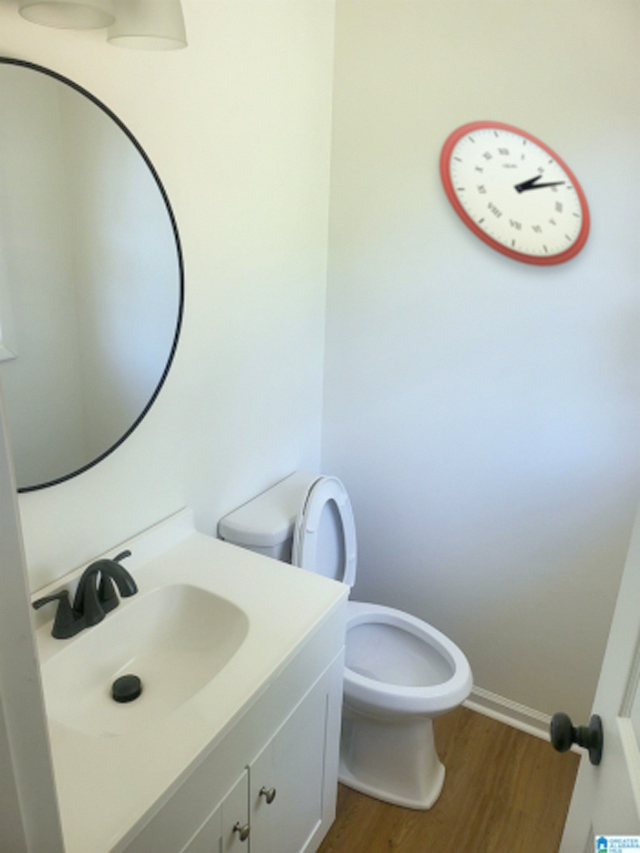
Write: 2:14
